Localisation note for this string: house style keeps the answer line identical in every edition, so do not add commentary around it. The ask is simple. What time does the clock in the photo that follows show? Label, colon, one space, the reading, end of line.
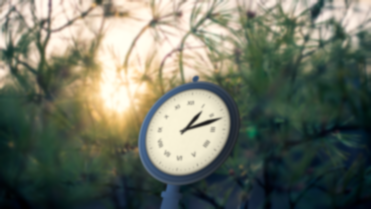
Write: 1:12
